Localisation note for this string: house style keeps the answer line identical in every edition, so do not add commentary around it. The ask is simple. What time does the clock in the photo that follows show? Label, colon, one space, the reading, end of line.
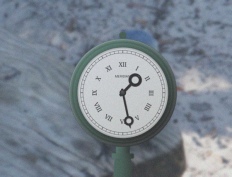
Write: 1:28
